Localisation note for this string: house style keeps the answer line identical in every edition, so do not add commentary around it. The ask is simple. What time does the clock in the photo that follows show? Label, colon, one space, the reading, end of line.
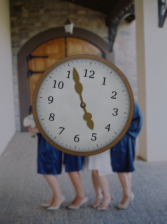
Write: 4:56
